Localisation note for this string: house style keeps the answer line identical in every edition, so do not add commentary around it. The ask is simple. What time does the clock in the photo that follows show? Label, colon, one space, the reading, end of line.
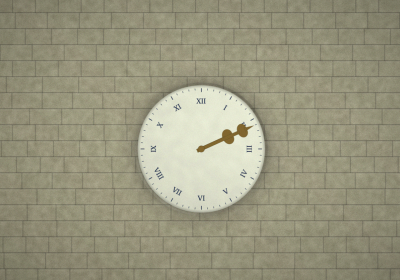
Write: 2:11
